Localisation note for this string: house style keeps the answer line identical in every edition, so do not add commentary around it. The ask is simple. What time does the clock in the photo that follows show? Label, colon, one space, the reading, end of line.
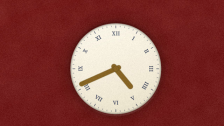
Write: 4:41
